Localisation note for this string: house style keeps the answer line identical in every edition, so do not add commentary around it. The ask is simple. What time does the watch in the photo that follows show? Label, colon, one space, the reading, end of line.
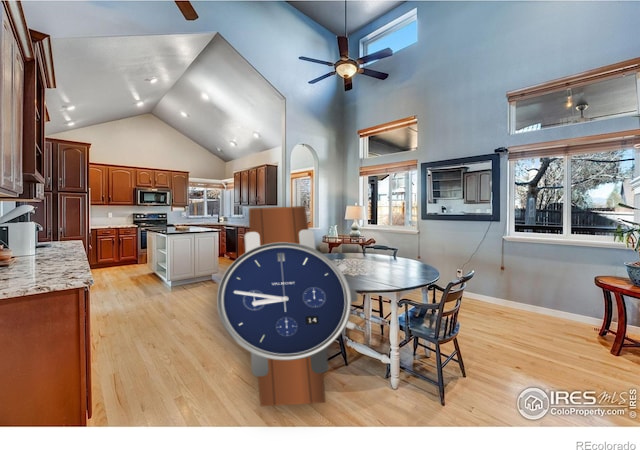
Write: 8:47
